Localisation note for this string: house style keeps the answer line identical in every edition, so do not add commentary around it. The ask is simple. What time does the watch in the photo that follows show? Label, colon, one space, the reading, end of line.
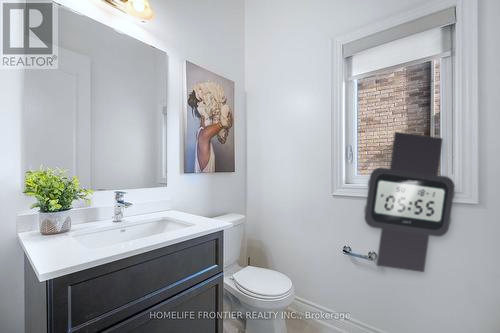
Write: 5:55
